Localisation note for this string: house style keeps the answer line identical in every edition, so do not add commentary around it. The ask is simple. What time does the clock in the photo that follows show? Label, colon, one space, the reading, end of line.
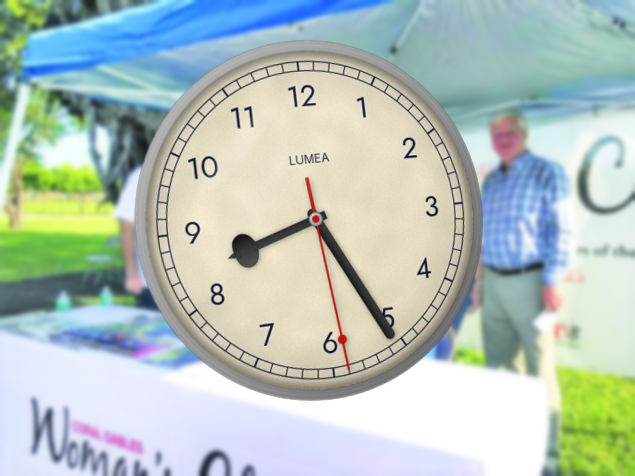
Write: 8:25:29
